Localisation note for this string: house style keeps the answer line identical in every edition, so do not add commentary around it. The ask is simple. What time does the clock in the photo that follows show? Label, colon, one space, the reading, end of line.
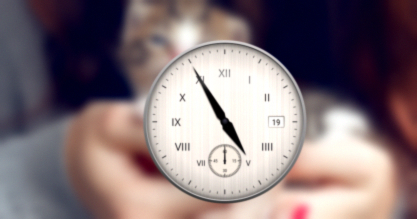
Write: 4:55
